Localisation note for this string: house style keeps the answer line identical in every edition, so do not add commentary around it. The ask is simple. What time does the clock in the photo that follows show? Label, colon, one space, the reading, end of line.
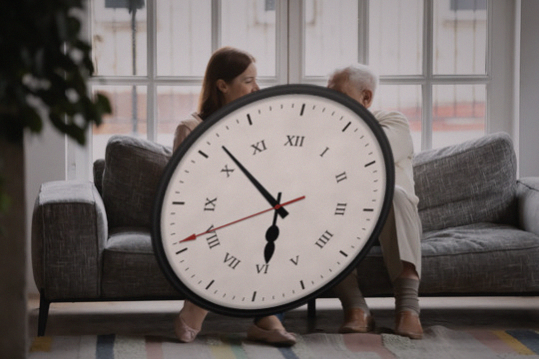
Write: 5:51:41
